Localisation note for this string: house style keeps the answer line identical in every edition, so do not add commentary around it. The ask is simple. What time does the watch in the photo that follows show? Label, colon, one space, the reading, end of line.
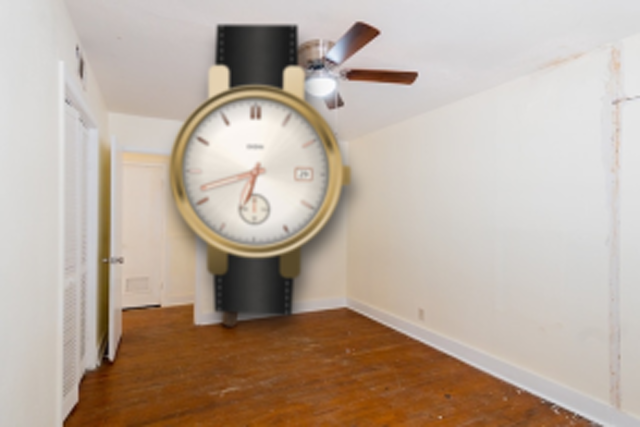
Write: 6:42
